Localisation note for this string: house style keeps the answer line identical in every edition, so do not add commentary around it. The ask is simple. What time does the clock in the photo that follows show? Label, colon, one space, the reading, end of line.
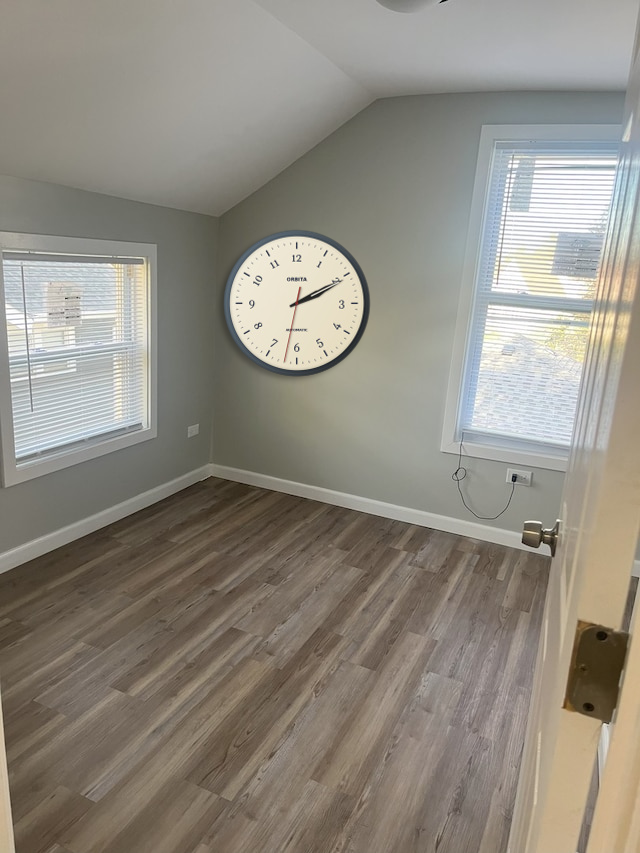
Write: 2:10:32
